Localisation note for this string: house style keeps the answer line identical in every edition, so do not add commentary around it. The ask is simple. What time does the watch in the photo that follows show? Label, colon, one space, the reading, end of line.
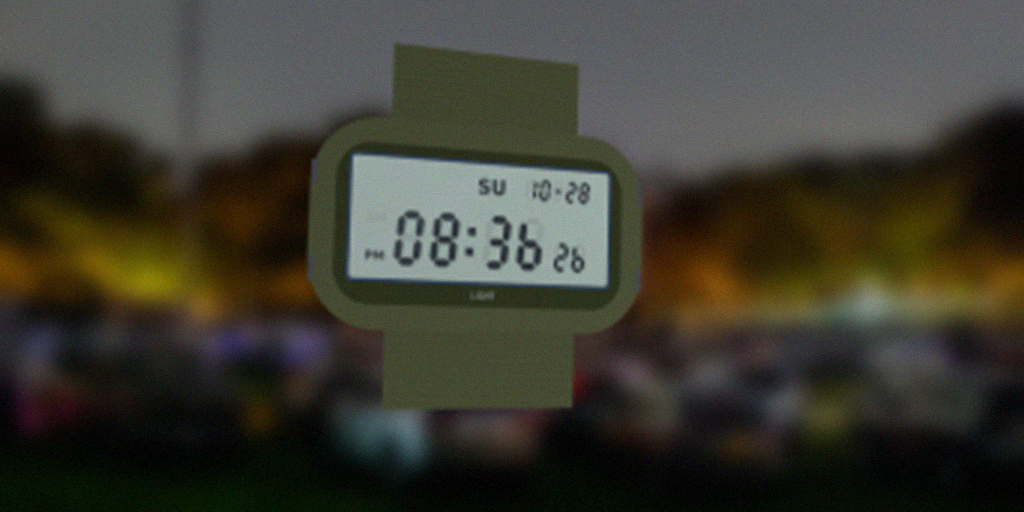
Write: 8:36:26
